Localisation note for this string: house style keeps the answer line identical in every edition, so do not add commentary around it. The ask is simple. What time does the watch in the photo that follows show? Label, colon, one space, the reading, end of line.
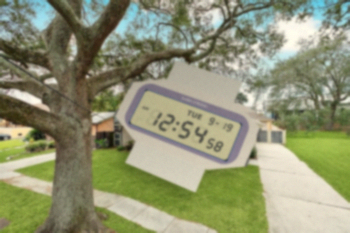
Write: 12:54
